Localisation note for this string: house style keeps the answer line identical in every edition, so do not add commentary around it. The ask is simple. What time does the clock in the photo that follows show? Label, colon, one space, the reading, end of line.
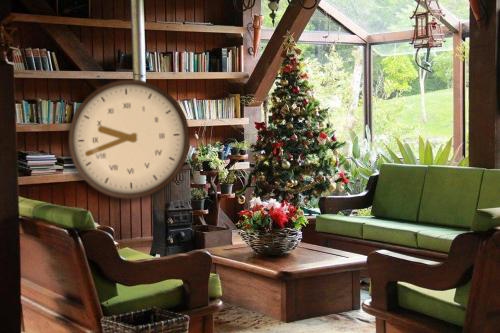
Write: 9:42
